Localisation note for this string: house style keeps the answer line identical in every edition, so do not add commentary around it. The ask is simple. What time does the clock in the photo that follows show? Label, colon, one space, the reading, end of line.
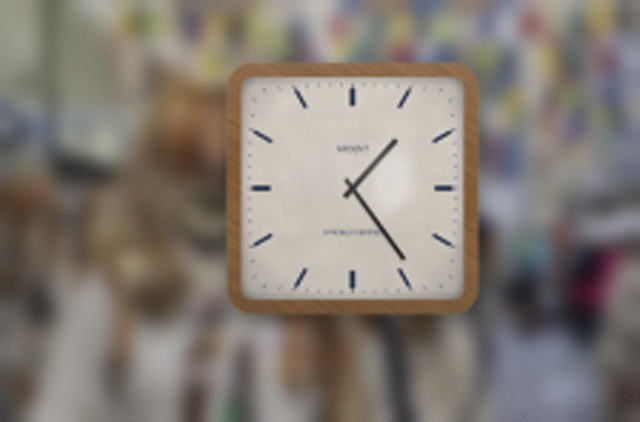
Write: 1:24
